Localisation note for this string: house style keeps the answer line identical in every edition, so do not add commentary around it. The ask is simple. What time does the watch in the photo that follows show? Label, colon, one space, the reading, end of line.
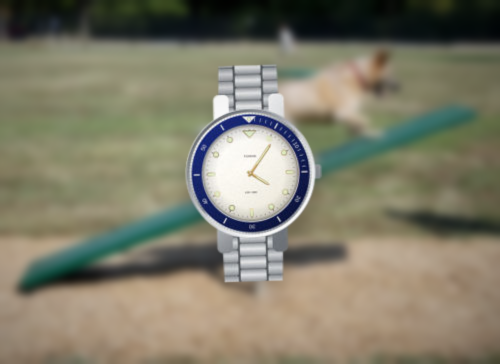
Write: 4:06
